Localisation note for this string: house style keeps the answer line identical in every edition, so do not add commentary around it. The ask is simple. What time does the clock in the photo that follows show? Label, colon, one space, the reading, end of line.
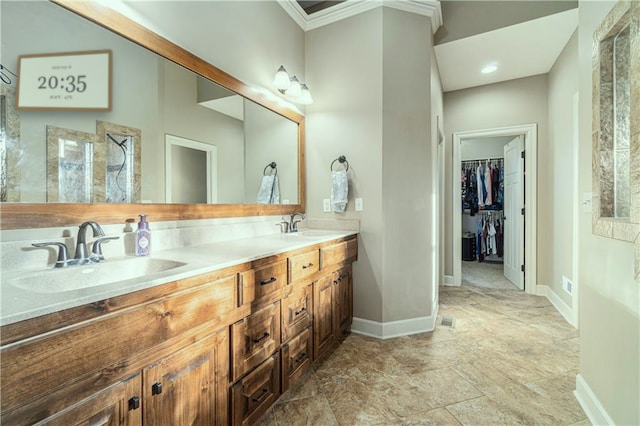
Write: 20:35
